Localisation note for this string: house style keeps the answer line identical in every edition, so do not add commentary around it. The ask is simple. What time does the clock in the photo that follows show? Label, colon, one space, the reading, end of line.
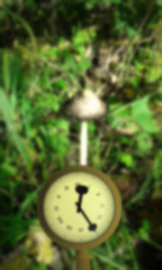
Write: 12:25
